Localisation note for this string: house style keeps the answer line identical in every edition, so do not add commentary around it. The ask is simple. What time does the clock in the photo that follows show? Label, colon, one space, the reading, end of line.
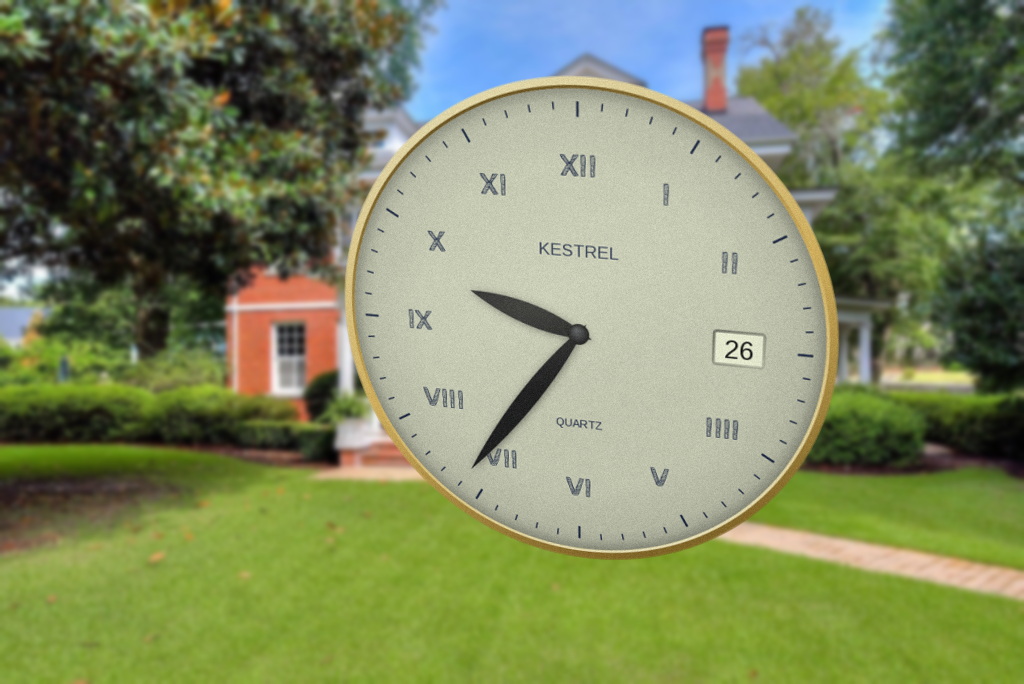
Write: 9:36
